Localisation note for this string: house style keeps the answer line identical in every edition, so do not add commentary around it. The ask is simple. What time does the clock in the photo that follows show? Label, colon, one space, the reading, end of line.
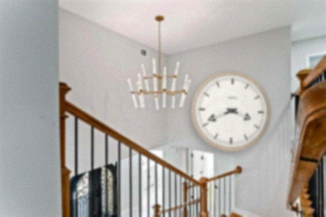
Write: 3:41
